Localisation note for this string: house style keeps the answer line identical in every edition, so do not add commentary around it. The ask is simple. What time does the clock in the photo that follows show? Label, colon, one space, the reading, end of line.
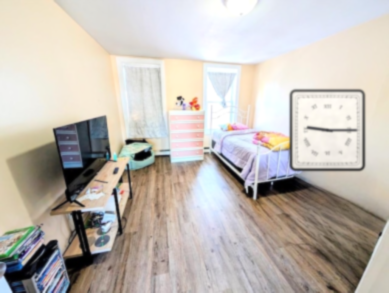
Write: 9:15
